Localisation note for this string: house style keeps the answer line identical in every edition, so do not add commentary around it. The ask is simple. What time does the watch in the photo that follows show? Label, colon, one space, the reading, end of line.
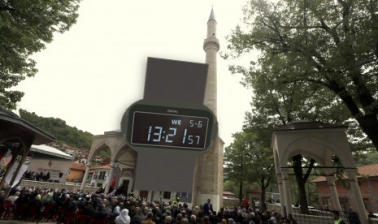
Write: 13:21:57
